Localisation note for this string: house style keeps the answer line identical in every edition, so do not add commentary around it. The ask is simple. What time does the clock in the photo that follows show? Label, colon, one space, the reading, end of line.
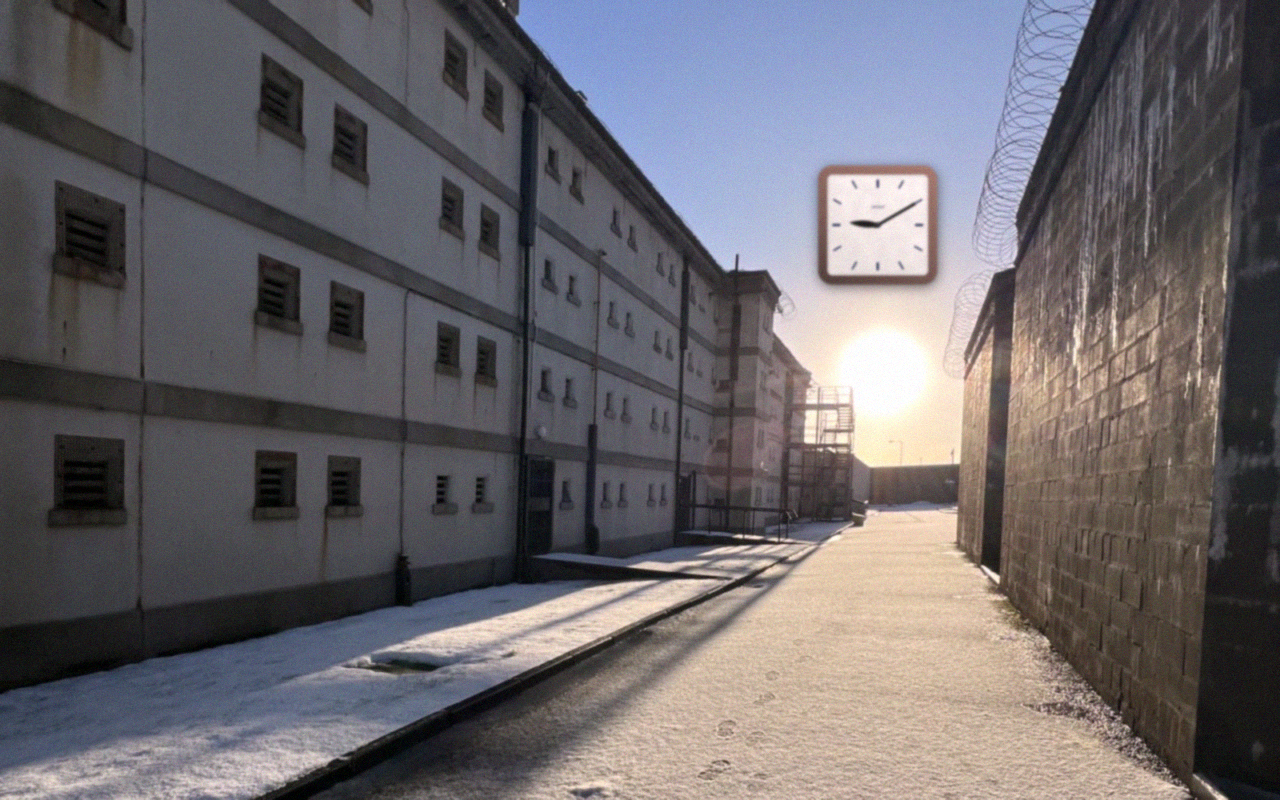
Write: 9:10
